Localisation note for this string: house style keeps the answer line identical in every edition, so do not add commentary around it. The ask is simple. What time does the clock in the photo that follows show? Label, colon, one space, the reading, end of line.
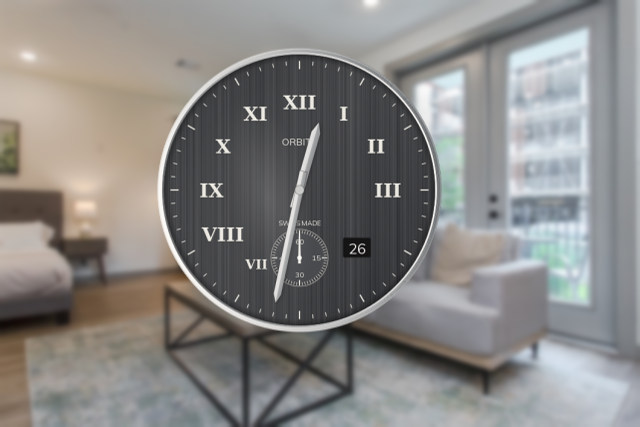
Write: 12:32
